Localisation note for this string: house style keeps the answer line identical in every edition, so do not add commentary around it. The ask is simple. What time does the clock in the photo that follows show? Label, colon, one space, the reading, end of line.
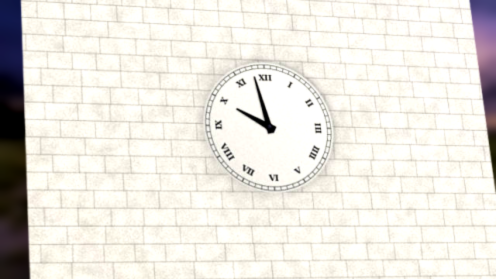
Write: 9:58
